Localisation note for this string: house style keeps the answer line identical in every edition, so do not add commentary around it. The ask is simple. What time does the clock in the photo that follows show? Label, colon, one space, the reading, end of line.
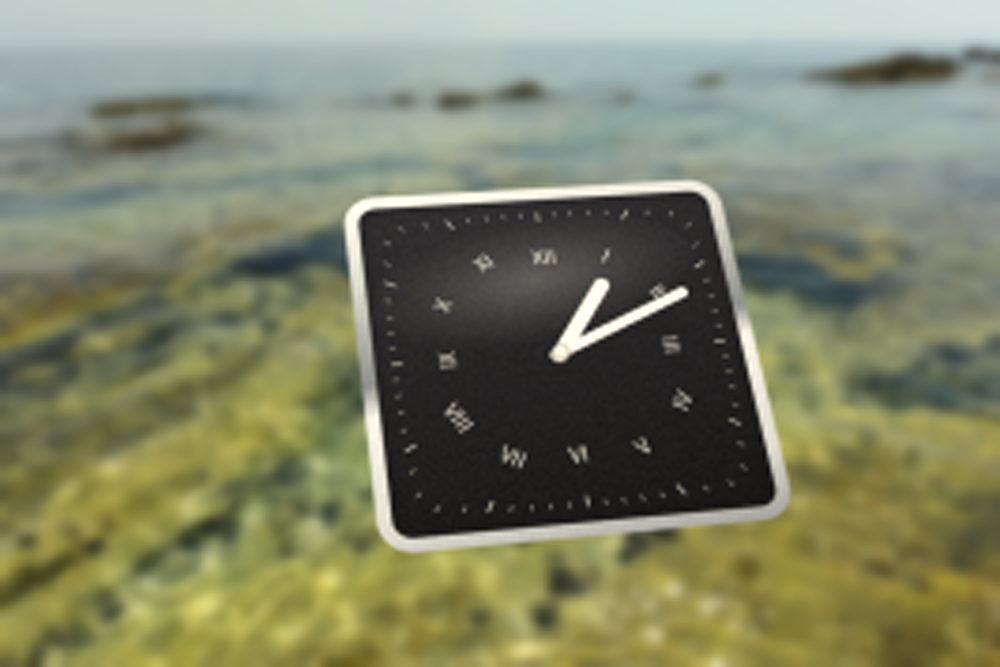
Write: 1:11
